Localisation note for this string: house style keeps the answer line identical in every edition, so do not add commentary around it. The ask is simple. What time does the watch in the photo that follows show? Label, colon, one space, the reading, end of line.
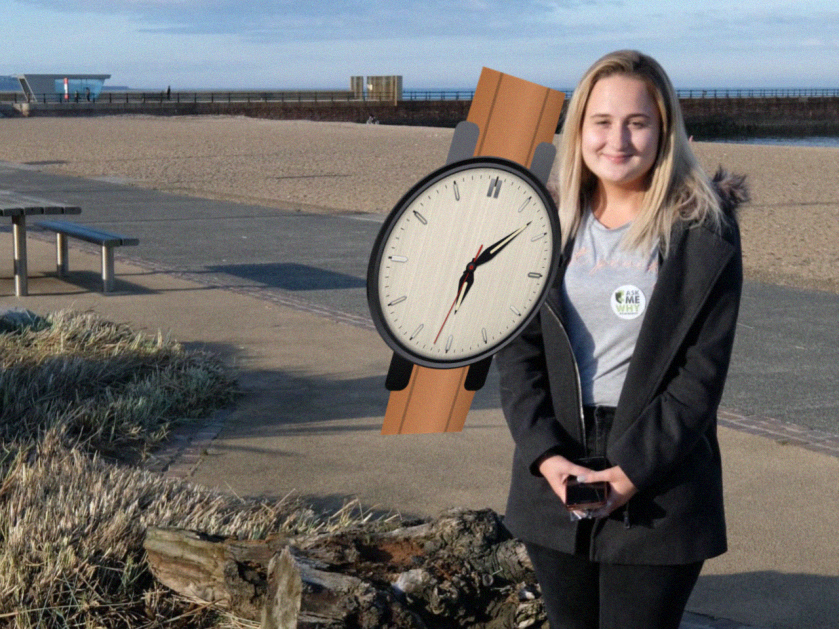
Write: 6:07:32
